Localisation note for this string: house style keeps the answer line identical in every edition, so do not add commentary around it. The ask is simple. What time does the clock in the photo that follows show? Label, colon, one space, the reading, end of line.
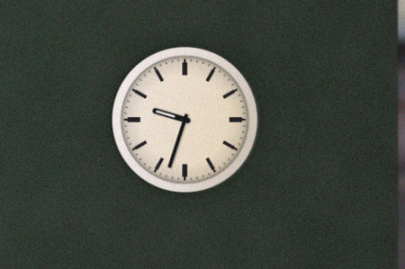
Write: 9:33
